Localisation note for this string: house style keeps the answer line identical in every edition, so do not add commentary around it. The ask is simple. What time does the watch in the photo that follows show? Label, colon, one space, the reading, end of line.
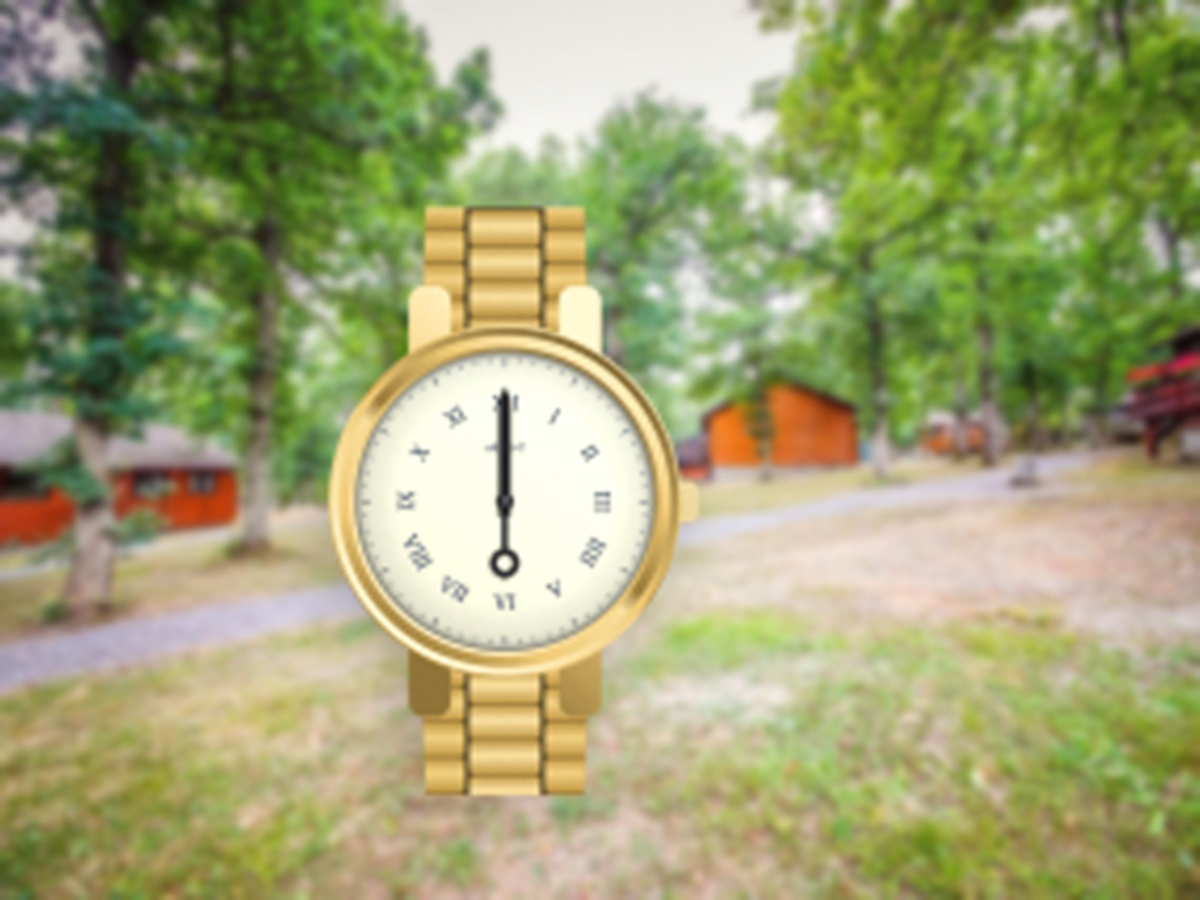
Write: 6:00
